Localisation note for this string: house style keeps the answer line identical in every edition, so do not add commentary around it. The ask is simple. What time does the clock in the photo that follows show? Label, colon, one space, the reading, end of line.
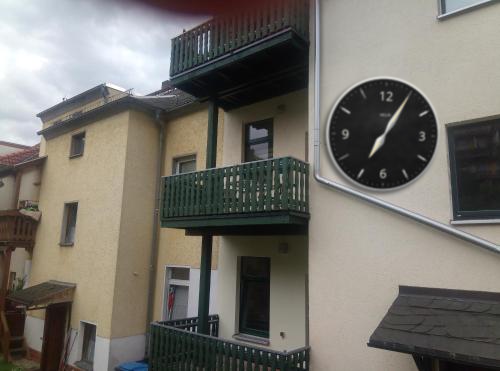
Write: 7:05
